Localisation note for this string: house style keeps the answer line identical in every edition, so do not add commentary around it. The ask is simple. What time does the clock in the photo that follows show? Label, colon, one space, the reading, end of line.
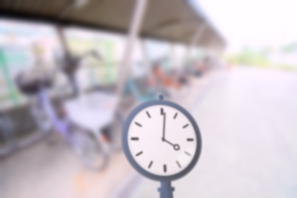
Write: 4:01
